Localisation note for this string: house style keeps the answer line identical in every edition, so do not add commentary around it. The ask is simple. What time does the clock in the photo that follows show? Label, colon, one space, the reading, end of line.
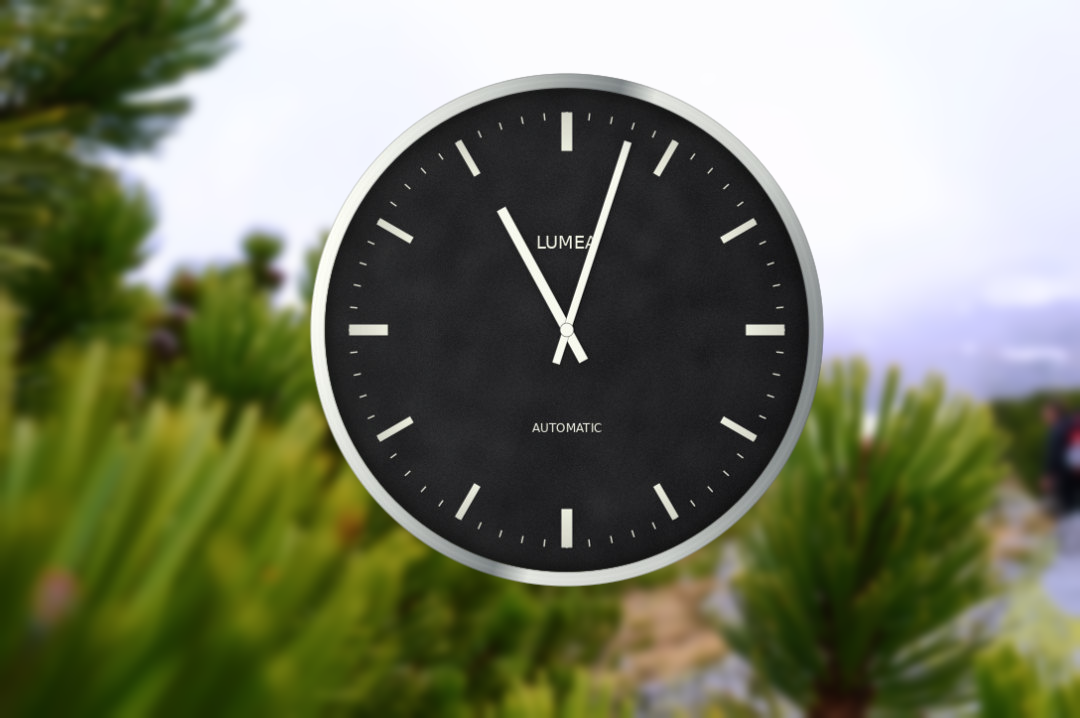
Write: 11:03
